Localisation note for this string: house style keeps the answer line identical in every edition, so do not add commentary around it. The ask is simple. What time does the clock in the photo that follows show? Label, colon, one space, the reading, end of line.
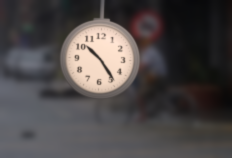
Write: 10:24
